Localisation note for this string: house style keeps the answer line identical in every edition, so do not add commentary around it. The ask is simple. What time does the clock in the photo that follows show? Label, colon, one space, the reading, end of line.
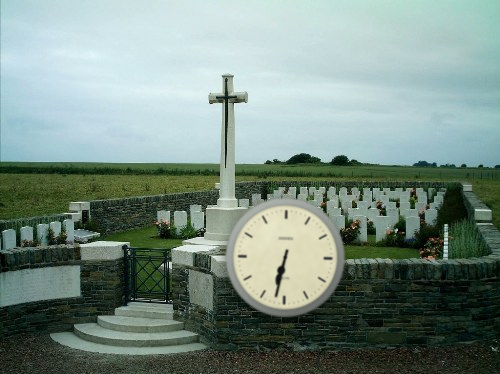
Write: 6:32
